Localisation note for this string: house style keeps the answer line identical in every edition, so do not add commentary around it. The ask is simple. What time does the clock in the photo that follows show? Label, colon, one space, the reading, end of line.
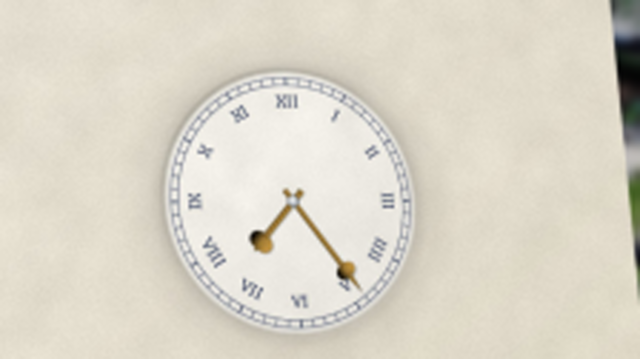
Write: 7:24
